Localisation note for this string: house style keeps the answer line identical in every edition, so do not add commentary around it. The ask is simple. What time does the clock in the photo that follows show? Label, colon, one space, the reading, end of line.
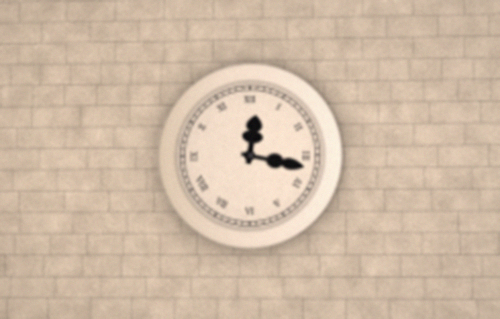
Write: 12:17
